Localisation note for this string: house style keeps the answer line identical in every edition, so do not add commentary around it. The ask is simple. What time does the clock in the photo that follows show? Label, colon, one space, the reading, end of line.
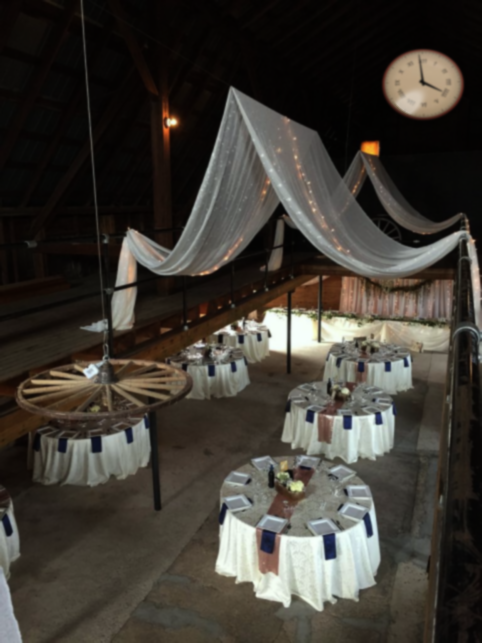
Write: 3:59
